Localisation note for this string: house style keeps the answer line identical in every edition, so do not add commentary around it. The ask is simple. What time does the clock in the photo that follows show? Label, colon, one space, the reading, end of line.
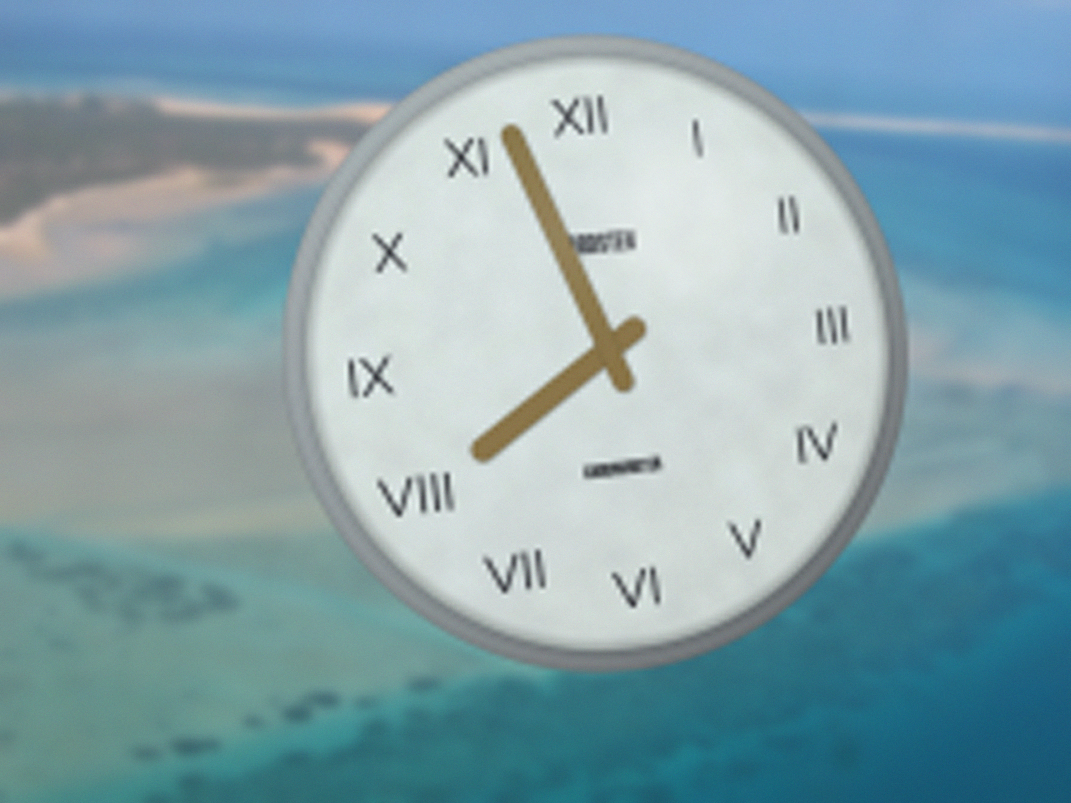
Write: 7:57
